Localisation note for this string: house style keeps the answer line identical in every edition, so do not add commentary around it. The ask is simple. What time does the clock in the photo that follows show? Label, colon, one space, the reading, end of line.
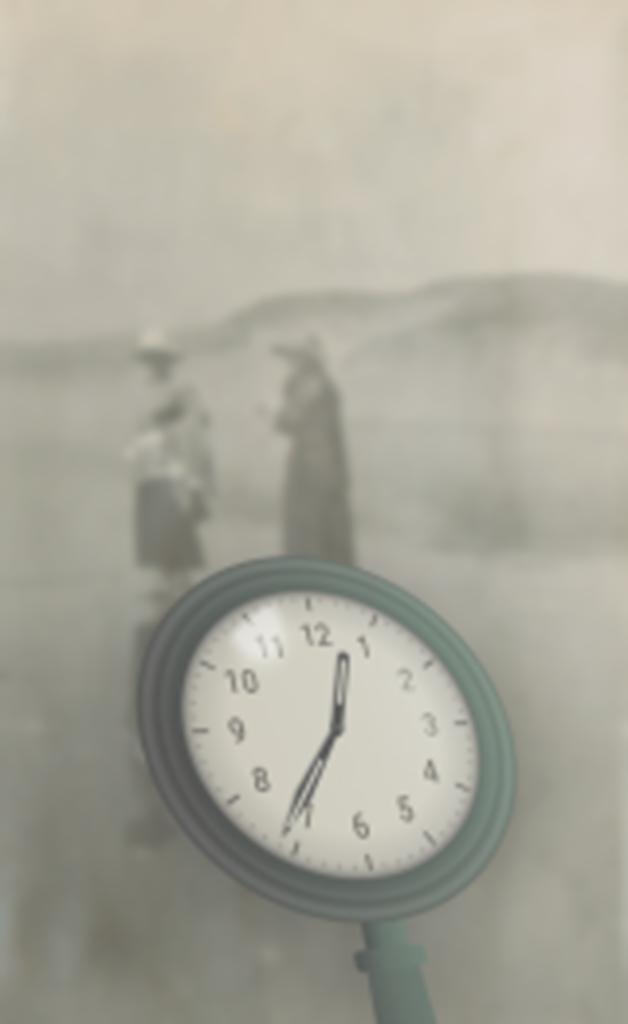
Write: 12:36
